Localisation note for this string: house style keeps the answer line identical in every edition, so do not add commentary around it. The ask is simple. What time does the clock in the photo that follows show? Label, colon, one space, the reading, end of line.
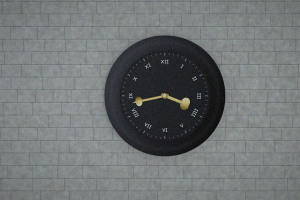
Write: 3:43
